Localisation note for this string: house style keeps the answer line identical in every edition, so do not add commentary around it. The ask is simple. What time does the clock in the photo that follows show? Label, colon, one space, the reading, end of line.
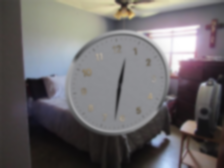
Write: 12:32
